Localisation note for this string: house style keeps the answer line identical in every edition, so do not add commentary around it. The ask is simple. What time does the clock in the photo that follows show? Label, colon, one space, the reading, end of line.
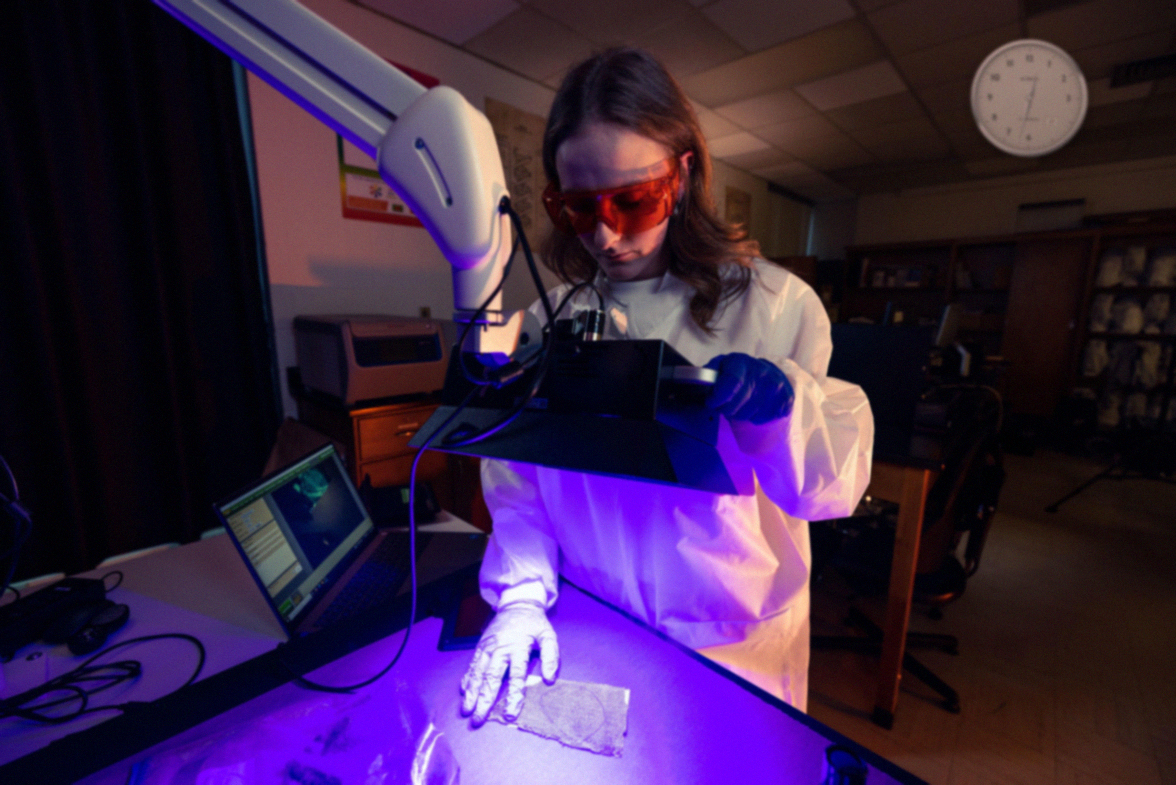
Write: 12:32
